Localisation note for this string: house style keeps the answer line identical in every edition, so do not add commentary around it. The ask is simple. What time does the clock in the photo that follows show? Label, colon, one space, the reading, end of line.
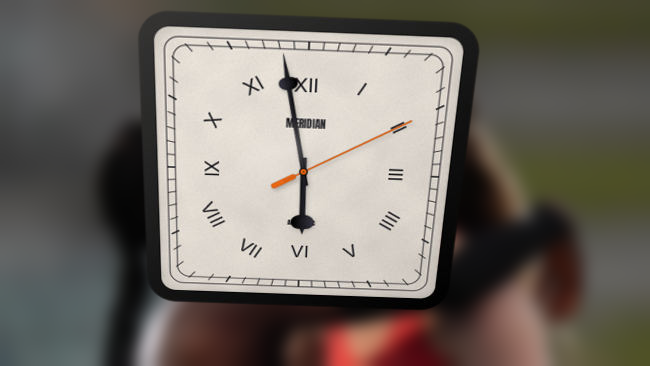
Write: 5:58:10
